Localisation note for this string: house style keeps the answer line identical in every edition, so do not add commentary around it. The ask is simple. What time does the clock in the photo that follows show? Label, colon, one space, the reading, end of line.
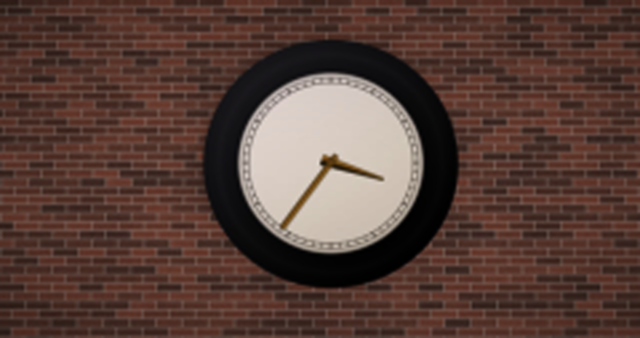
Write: 3:36
